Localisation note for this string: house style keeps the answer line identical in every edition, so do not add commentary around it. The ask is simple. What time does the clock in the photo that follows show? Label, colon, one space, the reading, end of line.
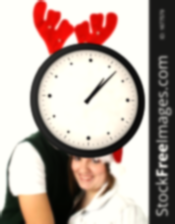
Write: 1:07
